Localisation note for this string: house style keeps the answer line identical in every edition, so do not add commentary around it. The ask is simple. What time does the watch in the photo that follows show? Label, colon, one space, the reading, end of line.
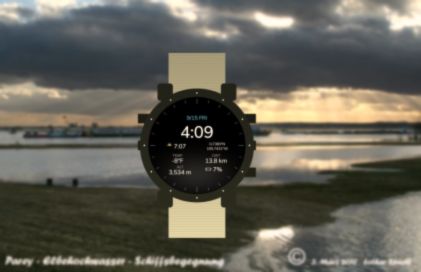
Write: 4:09
